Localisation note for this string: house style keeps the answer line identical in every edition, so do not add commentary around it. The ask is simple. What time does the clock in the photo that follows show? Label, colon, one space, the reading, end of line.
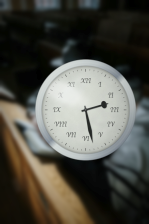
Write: 2:28
